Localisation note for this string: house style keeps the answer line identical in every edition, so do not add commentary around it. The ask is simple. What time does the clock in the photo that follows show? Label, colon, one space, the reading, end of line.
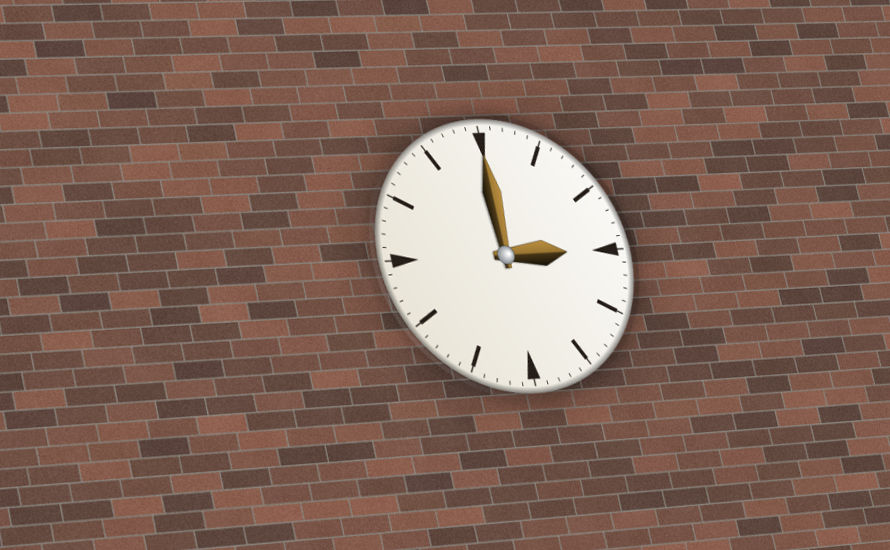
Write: 3:00
